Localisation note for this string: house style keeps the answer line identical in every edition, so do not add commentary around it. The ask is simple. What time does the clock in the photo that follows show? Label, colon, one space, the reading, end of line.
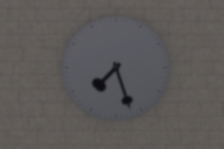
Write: 7:27
